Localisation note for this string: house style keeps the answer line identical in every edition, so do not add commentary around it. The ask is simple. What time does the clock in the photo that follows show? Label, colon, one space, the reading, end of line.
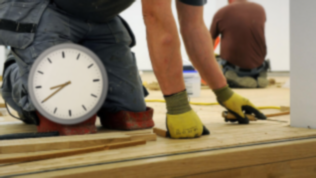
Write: 8:40
